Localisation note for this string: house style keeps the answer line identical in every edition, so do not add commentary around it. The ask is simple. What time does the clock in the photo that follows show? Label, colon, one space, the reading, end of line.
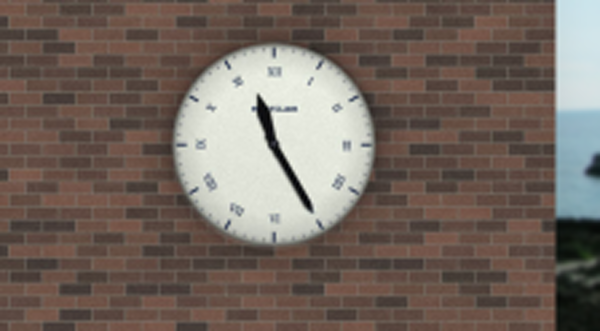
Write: 11:25
